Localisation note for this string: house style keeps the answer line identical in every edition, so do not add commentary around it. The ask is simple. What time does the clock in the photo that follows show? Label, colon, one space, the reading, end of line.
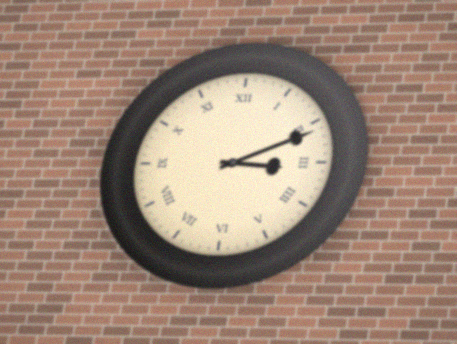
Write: 3:11
